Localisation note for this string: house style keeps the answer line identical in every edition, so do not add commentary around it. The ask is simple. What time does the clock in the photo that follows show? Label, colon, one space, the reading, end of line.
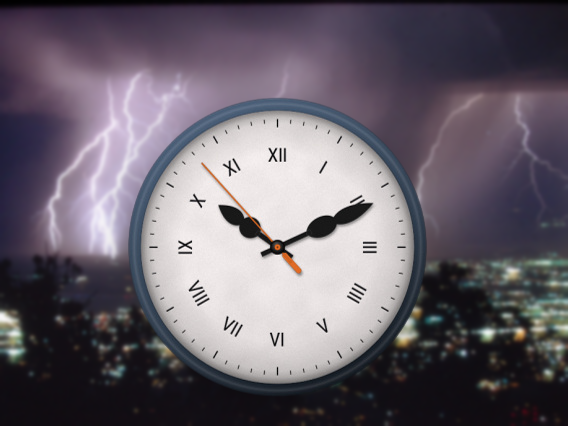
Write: 10:10:53
